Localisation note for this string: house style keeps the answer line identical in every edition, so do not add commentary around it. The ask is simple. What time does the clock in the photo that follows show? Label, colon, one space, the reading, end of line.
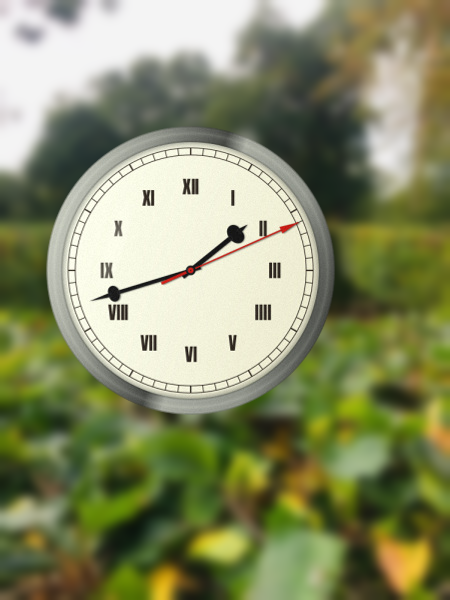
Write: 1:42:11
